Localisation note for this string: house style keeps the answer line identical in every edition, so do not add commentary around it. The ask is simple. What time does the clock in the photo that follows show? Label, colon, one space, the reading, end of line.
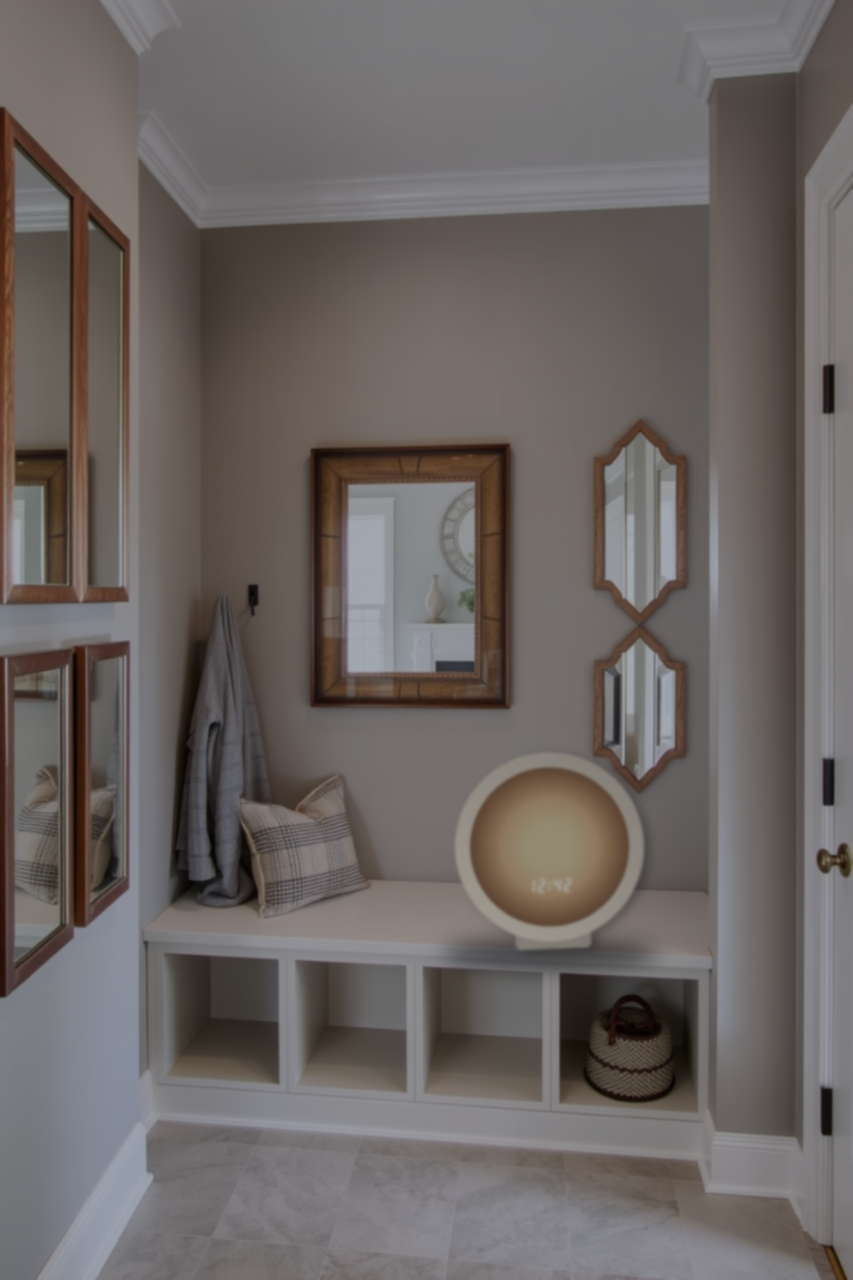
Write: 12:42
